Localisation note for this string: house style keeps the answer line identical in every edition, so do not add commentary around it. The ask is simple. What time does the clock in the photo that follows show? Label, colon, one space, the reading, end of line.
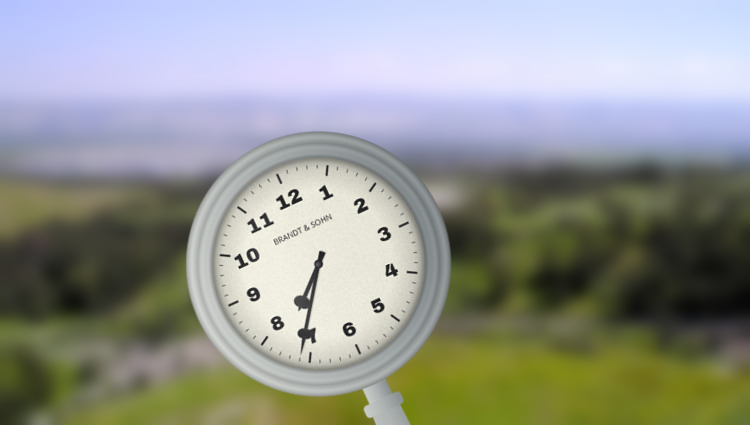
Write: 7:36
